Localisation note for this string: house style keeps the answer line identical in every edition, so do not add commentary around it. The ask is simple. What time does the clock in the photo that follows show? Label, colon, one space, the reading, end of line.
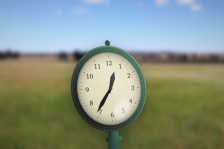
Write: 12:36
